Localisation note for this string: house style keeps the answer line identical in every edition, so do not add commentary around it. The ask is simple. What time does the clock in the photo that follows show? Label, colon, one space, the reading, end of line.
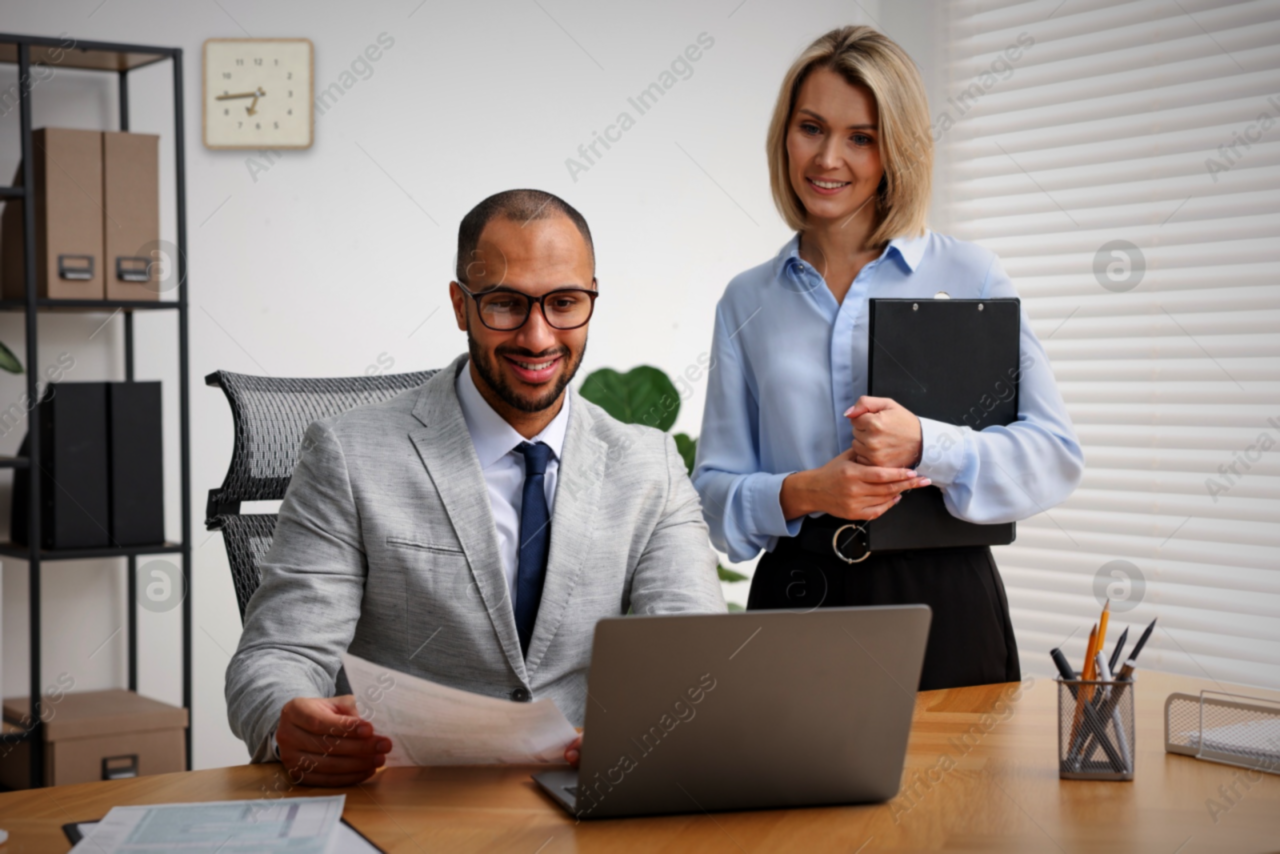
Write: 6:44
